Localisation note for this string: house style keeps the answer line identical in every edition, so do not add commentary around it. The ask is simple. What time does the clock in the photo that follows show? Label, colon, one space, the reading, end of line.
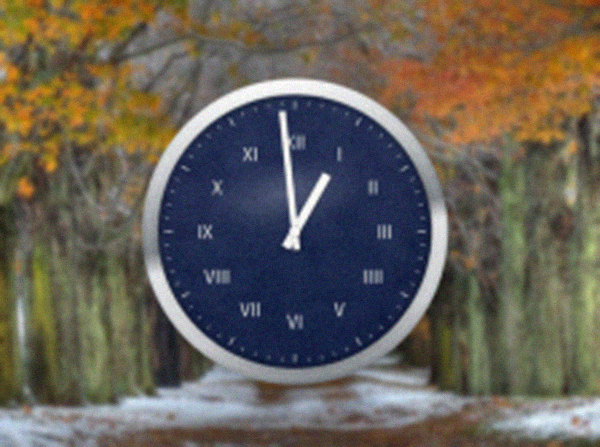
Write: 12:59
